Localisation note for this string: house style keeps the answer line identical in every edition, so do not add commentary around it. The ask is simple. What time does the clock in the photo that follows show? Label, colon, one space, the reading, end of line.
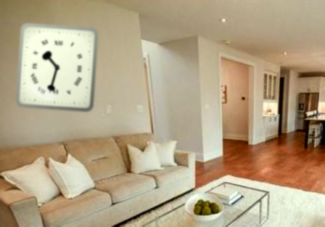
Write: 10:32
